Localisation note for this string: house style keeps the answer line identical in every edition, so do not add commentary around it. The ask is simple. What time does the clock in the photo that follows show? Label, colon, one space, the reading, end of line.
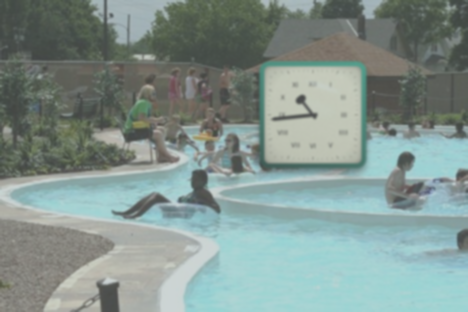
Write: 10:44
